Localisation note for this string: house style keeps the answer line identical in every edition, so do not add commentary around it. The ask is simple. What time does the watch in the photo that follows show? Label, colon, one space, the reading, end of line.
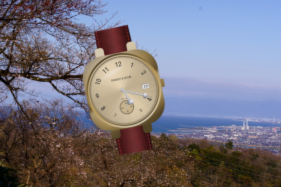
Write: 5:19
